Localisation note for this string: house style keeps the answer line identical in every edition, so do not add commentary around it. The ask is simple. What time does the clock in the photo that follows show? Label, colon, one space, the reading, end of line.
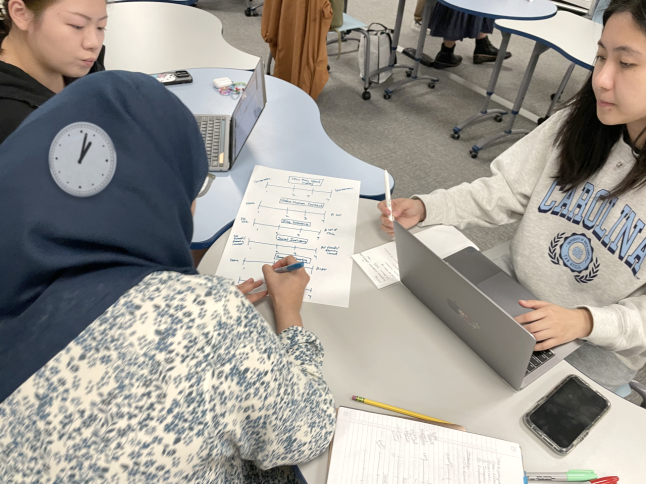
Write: 1:02
